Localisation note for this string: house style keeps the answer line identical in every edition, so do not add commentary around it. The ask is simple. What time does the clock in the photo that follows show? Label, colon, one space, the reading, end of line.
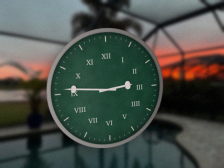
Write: 2:46
